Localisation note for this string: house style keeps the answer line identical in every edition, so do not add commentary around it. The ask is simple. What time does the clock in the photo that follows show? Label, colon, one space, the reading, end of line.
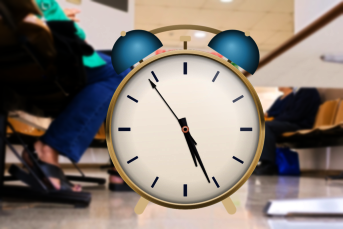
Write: 5:25:54
